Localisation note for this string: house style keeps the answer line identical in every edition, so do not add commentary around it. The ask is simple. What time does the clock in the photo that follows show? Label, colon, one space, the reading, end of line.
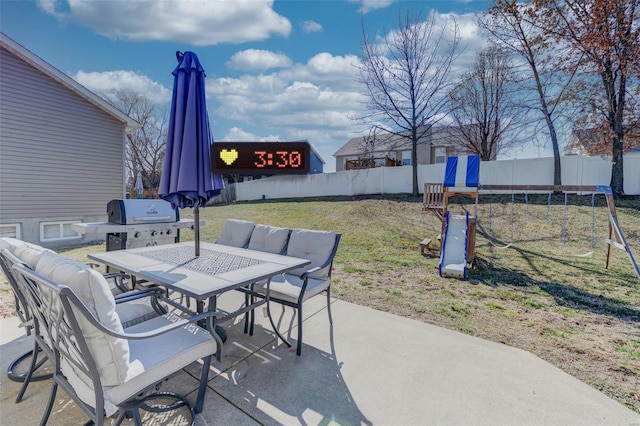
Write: 3:30
